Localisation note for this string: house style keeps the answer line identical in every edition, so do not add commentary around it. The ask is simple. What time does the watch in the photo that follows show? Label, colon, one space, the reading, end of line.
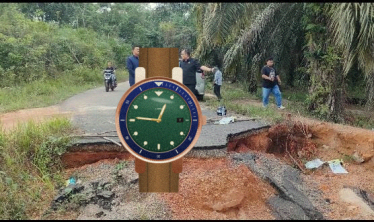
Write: 12:46
